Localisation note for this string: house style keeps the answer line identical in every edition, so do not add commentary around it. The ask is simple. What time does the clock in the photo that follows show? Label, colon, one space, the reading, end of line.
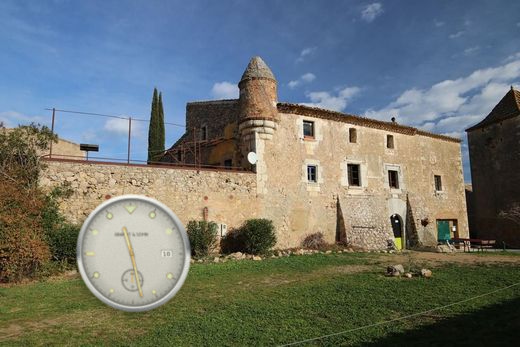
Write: 11:28
